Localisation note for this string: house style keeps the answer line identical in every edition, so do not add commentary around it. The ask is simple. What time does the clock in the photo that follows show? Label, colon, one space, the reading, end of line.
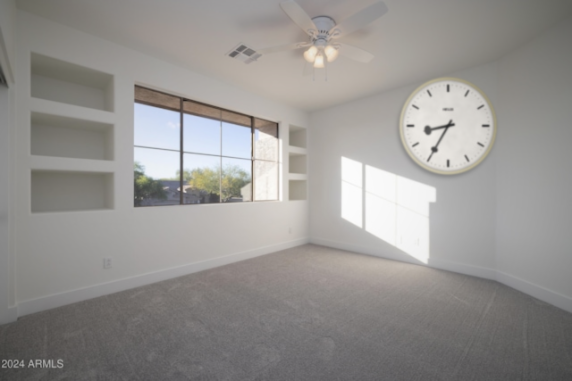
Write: 8:35
